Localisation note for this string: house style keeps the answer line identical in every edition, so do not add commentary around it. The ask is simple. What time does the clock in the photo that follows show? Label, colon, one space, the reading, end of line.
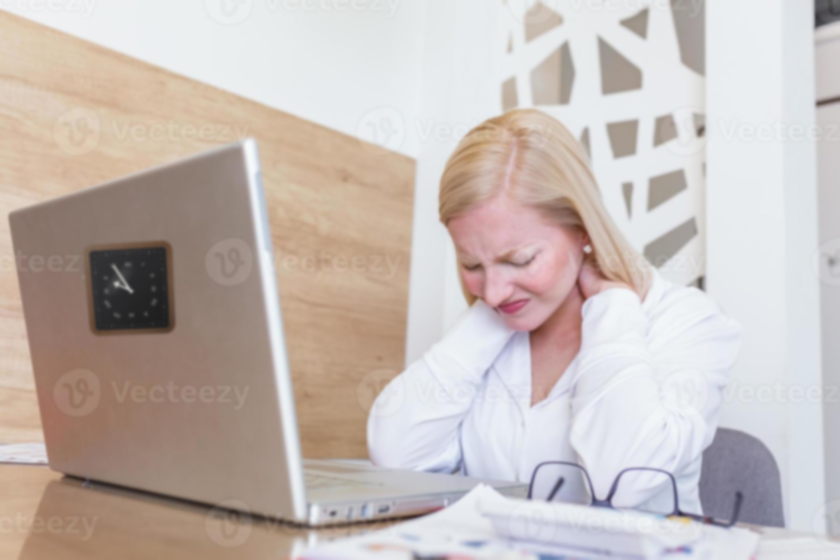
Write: 9:55
